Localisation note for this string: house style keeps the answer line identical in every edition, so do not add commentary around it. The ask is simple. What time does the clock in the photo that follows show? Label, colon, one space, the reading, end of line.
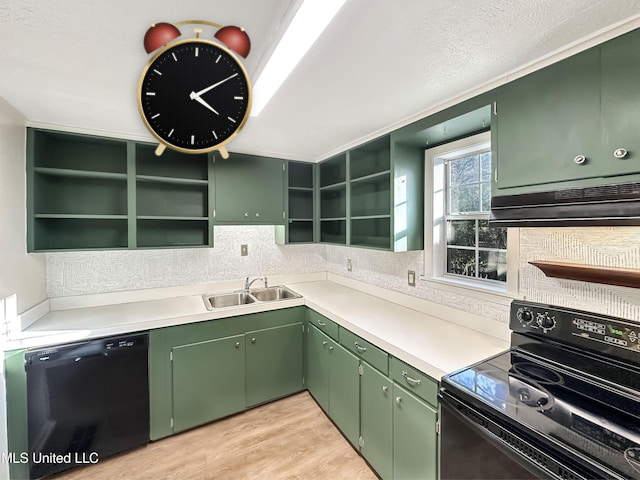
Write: 4:10
